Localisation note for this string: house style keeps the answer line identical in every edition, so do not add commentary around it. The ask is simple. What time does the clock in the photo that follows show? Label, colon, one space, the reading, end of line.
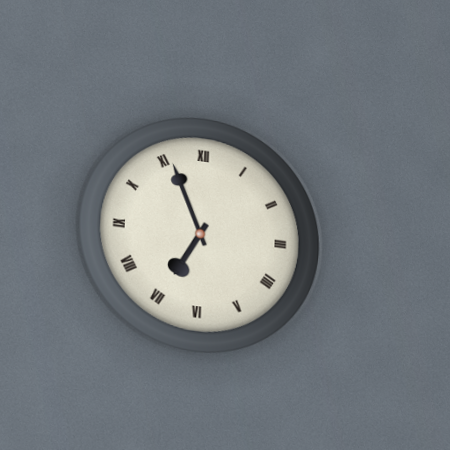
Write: 6:56
